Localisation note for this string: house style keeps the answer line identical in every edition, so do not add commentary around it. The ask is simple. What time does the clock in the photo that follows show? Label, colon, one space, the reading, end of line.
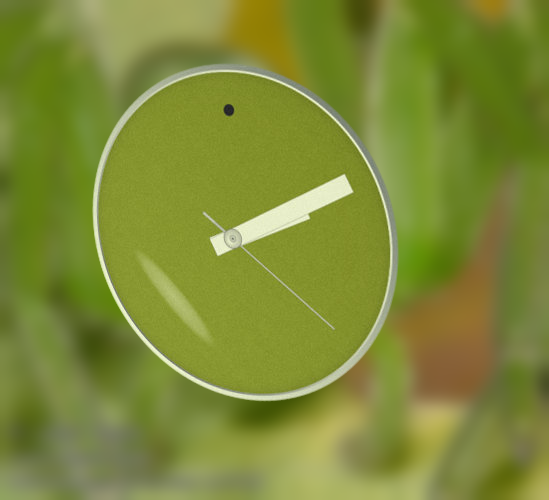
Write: 2:10:21
